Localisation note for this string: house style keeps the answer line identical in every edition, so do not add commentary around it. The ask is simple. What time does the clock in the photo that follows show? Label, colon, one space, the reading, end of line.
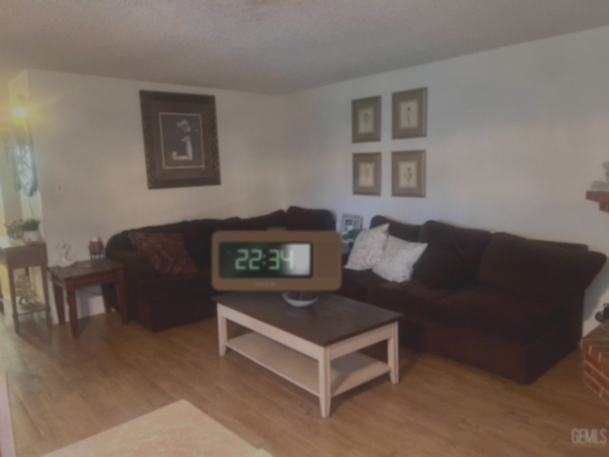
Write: 22:34
